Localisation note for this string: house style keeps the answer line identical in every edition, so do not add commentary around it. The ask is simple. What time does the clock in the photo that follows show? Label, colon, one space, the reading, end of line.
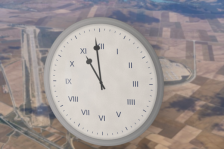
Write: 10:59
